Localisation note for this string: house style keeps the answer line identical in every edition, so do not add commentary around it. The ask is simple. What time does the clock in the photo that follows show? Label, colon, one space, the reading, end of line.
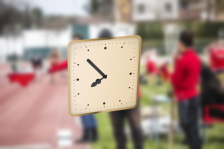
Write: 7:53
